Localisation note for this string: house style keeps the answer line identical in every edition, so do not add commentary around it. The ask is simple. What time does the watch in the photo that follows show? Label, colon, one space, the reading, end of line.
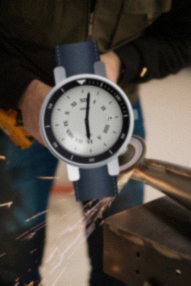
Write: 6:02
